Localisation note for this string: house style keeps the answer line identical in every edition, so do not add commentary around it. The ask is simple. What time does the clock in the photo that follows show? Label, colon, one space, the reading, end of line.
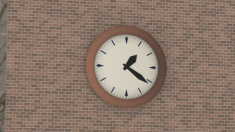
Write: 1:21
